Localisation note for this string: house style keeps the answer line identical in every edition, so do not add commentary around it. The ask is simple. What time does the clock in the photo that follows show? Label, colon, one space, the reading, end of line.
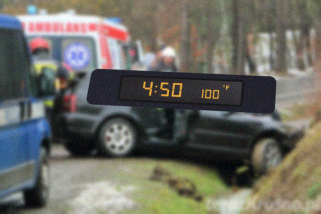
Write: 4:50
